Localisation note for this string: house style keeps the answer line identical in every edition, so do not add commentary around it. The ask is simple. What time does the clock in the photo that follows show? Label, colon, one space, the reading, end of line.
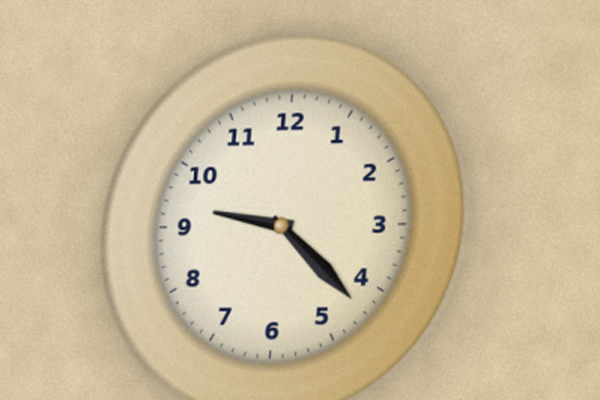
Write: 9:22
